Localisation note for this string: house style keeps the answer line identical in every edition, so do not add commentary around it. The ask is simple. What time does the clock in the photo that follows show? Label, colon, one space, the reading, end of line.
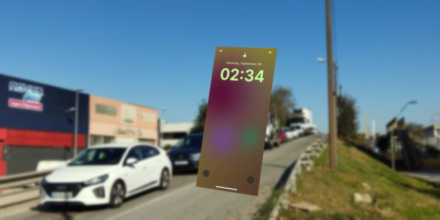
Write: 2:34
